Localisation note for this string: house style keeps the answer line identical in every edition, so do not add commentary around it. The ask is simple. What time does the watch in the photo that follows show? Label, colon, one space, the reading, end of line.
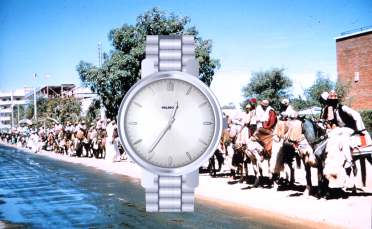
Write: 12:36
